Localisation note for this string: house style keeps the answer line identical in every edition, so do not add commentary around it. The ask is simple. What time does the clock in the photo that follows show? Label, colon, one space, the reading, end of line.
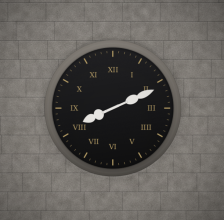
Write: 8:11
